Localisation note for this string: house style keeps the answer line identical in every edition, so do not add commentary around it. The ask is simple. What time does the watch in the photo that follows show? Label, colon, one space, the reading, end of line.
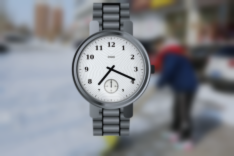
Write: 7:19
